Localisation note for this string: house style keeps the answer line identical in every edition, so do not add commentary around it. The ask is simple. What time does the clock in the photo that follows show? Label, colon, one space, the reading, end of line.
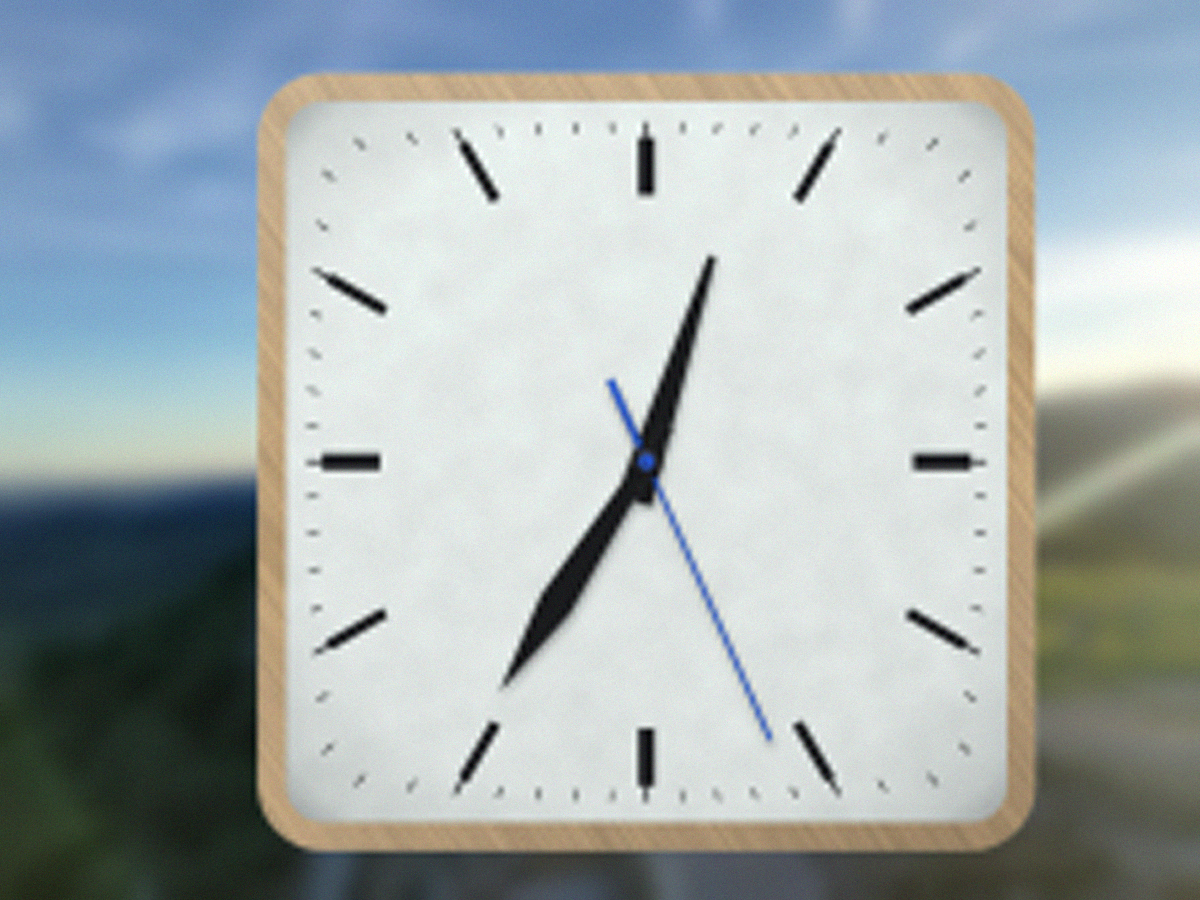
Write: 12:35:26
